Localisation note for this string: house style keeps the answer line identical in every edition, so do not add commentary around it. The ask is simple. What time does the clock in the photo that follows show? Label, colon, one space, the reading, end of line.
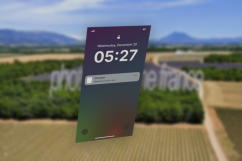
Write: 5:27
